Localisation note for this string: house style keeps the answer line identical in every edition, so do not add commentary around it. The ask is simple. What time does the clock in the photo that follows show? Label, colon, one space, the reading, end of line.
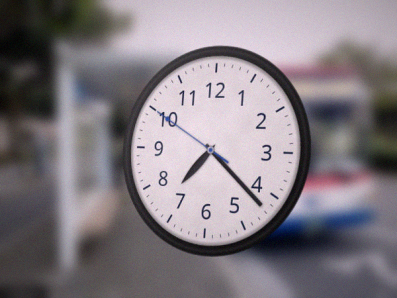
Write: 7:21:50
